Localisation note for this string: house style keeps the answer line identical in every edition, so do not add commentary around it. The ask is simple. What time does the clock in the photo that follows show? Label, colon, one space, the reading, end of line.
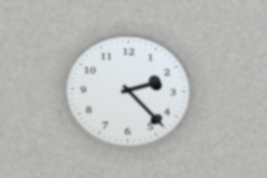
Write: 2:23
